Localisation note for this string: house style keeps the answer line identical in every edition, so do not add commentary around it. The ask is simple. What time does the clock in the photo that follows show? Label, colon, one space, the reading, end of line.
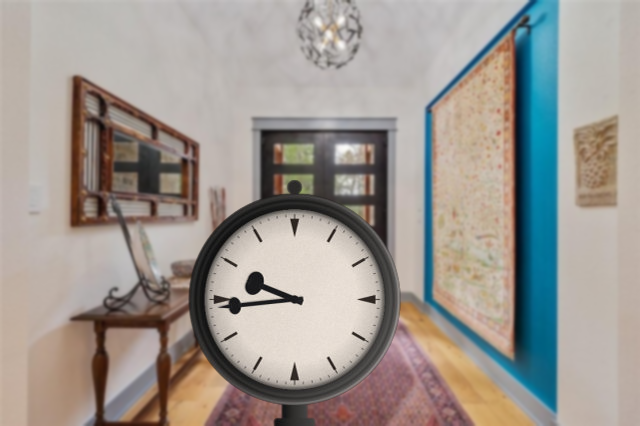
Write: 9:44
